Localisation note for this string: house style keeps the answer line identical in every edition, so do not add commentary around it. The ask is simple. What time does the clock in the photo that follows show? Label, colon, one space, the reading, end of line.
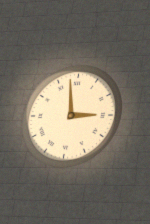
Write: 2:58
